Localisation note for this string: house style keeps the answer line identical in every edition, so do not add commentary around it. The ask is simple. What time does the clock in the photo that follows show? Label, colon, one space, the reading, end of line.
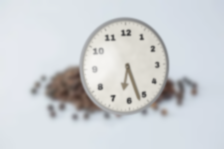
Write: 6:27
